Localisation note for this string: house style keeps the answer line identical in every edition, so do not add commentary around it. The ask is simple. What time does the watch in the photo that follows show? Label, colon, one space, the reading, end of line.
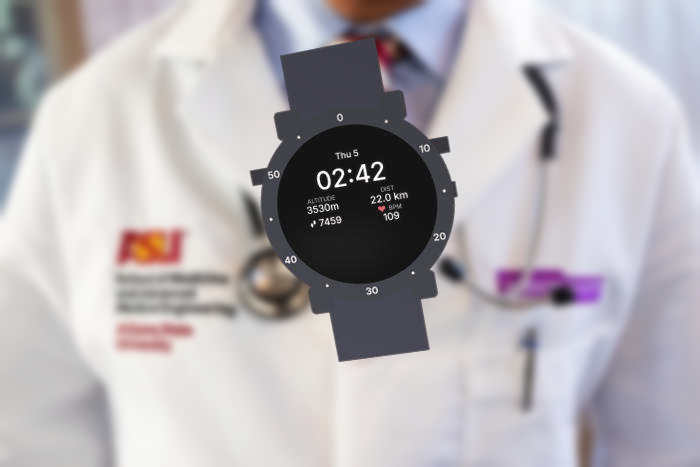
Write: 2:42
